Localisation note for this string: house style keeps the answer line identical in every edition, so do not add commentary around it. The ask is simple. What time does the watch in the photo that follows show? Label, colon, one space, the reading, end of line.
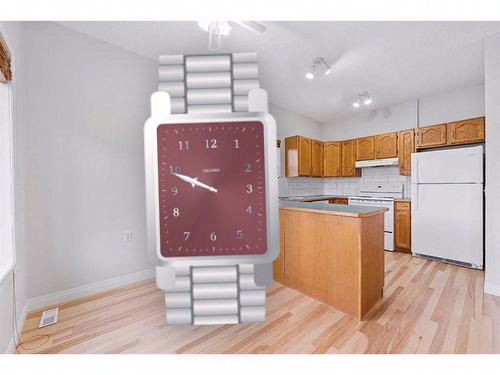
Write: 9:49
